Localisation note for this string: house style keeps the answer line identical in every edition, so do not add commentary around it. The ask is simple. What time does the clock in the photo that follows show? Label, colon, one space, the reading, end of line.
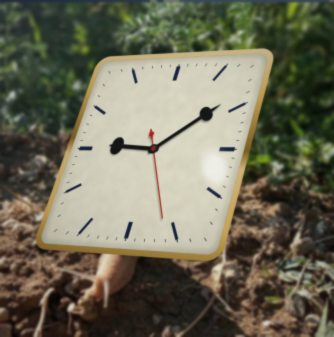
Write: 9:08:26
